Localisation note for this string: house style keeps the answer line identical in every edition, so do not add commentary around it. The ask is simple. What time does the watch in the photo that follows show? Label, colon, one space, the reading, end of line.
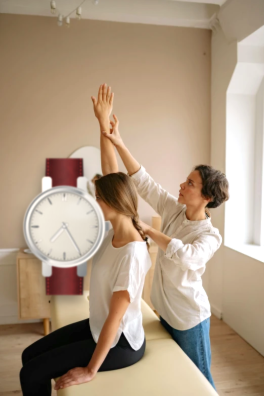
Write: 7:25
